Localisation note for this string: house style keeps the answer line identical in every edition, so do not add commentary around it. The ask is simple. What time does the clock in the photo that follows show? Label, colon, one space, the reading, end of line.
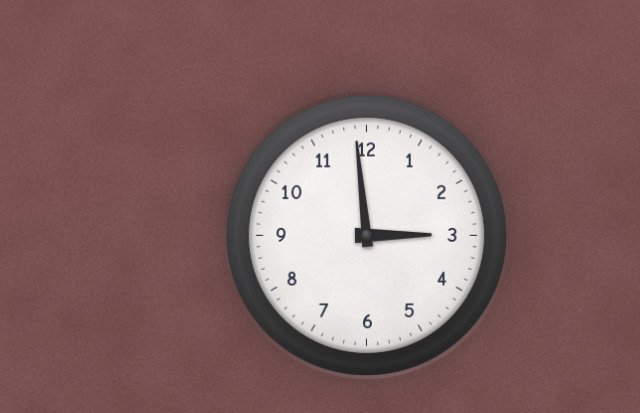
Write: 2:59
